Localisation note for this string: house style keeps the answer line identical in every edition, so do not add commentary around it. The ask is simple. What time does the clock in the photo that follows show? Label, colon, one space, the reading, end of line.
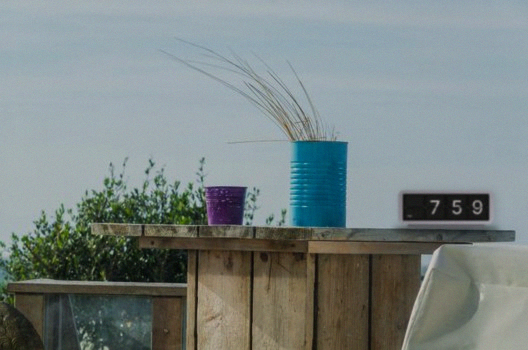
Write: 7:59
